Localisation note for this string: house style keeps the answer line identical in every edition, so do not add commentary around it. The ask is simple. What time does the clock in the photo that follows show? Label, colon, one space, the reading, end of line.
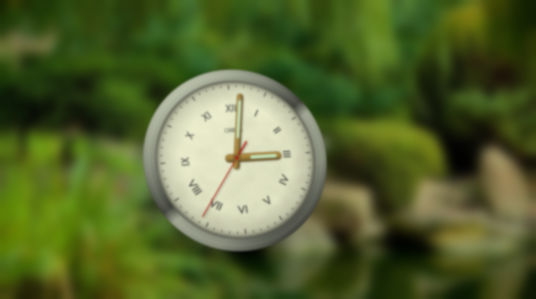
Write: 3:01:36
